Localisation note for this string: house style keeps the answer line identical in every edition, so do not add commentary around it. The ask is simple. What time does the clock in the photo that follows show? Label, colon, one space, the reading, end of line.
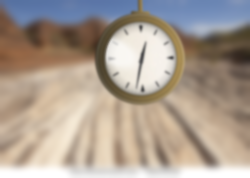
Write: 12:32
